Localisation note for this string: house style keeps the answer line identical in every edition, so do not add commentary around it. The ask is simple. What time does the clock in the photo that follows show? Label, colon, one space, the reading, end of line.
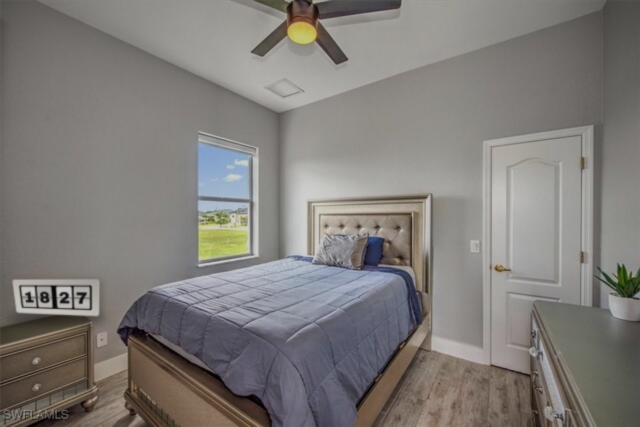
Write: 18:27
